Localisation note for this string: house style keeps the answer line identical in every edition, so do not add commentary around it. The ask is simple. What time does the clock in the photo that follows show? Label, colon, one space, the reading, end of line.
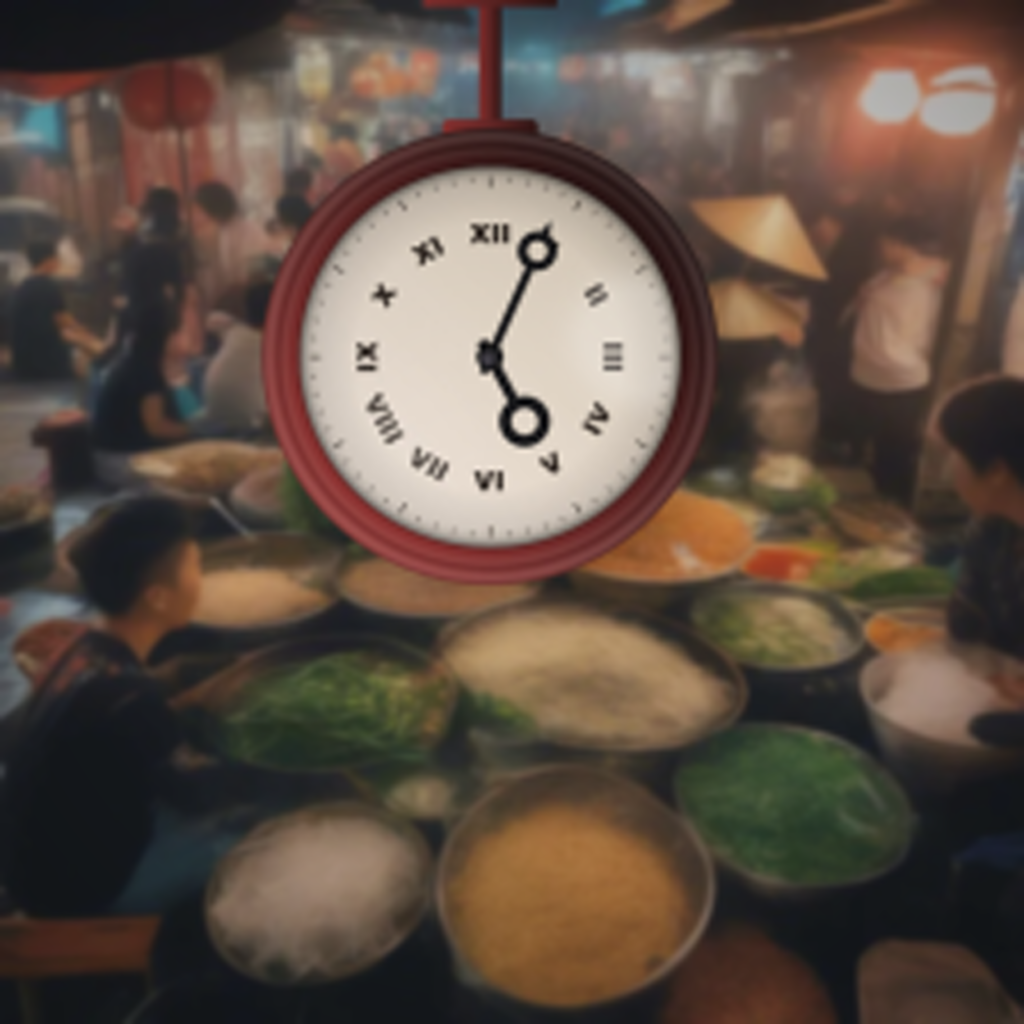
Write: 5:04
